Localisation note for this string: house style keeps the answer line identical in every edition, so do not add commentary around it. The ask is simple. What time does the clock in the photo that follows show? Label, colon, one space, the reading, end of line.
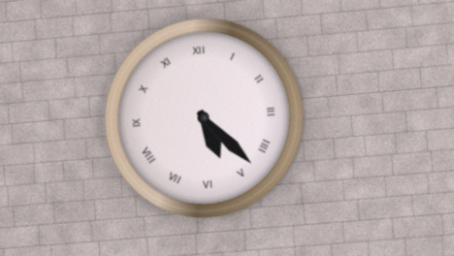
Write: 5:23
